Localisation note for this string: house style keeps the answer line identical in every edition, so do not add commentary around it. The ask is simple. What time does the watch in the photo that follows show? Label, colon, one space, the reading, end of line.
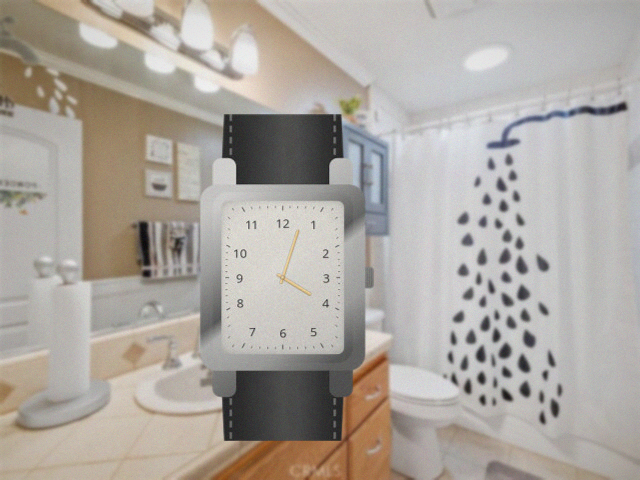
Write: 4:03
